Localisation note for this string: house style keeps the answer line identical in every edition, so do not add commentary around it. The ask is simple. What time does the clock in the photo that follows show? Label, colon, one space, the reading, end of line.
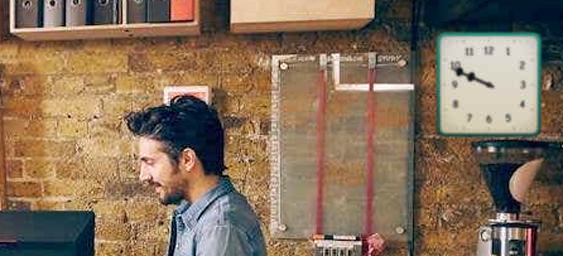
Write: 9:49
